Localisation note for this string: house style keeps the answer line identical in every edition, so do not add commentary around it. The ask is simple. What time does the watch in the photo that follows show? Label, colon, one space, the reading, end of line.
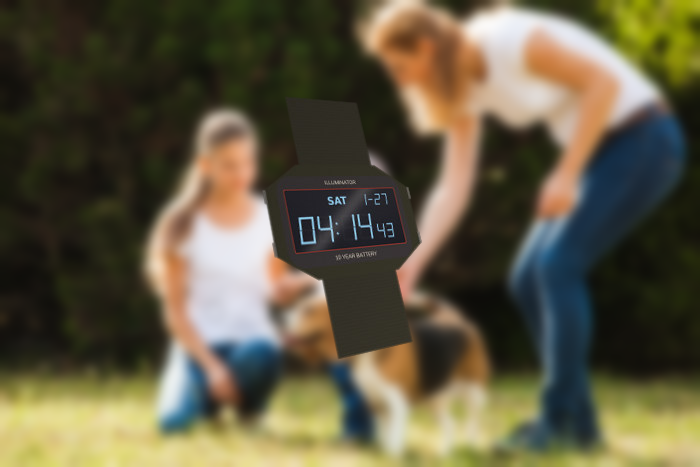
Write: 4:14:43
